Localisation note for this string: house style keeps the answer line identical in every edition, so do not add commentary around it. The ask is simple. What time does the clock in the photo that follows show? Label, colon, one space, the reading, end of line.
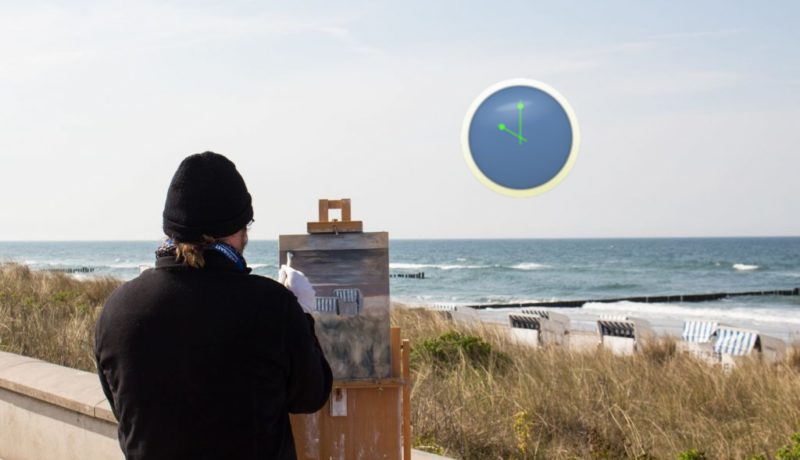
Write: 10:00
